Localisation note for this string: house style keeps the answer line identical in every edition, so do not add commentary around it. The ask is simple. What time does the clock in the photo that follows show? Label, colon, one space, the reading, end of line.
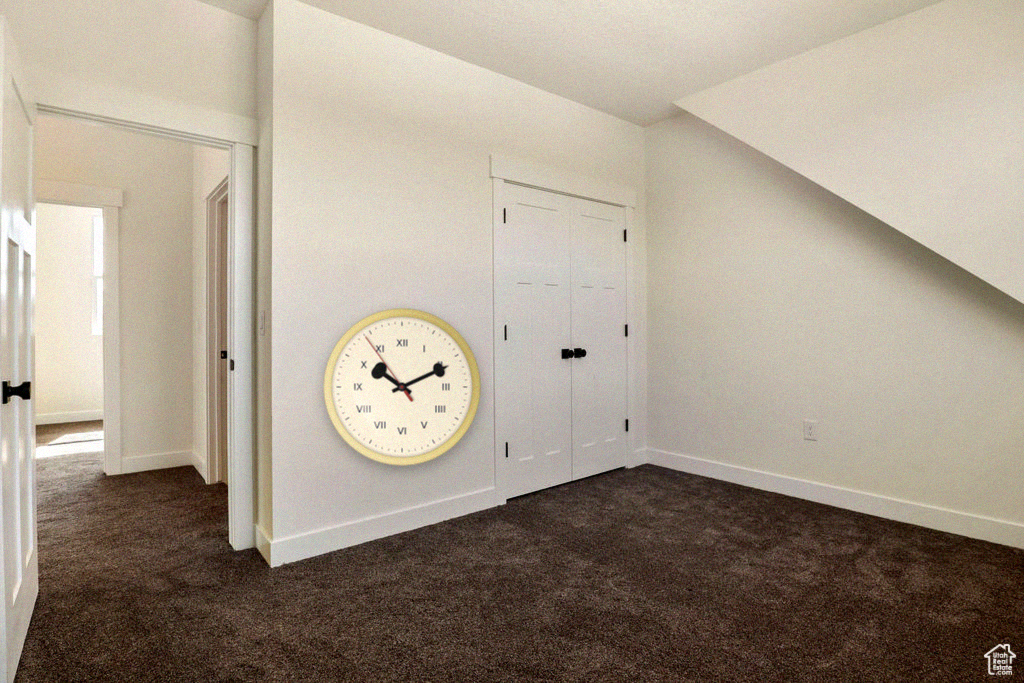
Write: 10:10:54
